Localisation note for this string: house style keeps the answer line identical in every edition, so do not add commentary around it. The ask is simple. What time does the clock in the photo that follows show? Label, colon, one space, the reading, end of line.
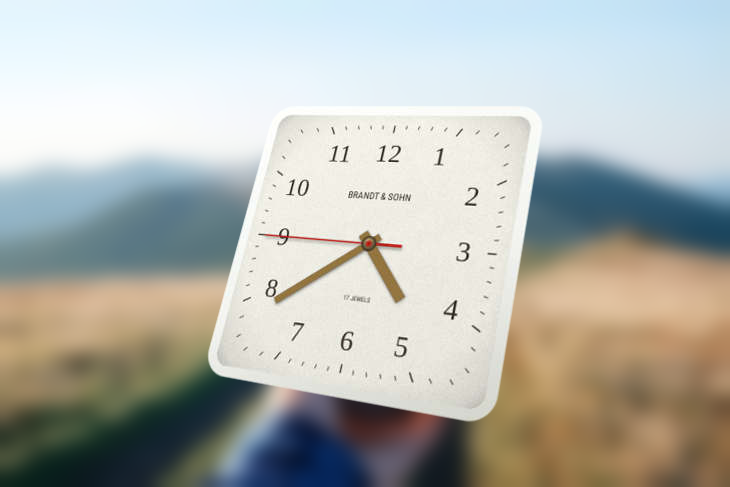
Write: 4:38:45
